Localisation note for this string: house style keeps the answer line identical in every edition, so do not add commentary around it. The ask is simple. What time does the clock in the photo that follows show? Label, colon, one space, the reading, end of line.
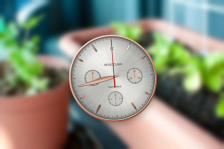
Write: 8:43
